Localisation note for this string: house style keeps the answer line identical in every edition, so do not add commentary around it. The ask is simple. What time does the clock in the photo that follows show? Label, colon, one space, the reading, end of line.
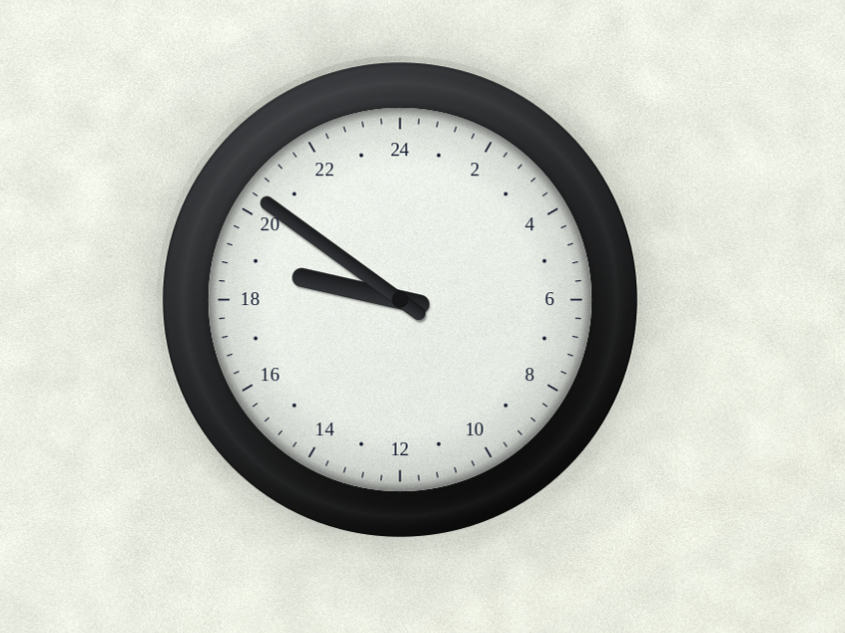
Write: 18:51
